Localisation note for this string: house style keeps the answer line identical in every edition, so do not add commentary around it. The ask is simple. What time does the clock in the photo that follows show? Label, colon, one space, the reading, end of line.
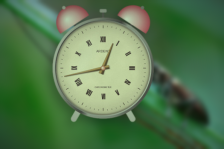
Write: 12:43
